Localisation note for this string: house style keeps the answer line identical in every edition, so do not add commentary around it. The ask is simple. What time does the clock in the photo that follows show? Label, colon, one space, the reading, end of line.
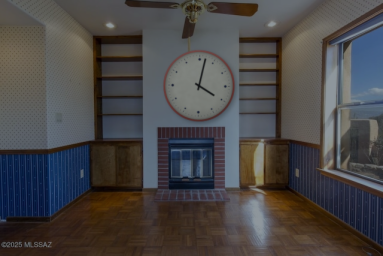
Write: 4:02
